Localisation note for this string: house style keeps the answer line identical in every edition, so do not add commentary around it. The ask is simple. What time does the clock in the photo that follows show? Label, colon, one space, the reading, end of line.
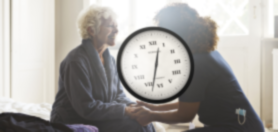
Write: 12:33
